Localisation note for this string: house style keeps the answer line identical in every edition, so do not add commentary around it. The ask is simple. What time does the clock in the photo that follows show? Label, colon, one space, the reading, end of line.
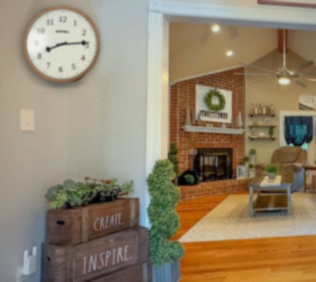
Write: 8:14
